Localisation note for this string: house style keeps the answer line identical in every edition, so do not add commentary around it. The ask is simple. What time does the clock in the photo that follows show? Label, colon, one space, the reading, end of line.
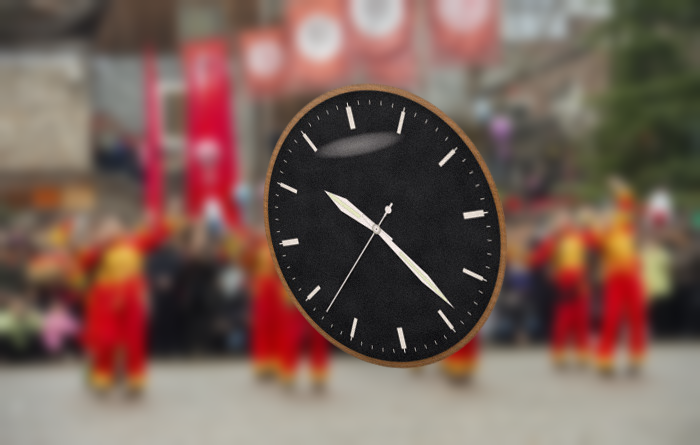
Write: 10:23:38
